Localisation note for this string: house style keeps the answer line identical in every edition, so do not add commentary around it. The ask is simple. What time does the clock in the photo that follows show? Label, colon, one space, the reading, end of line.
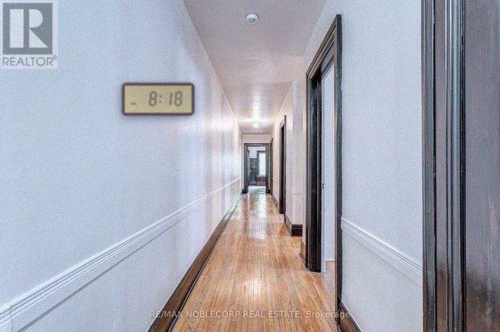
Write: 8:18
